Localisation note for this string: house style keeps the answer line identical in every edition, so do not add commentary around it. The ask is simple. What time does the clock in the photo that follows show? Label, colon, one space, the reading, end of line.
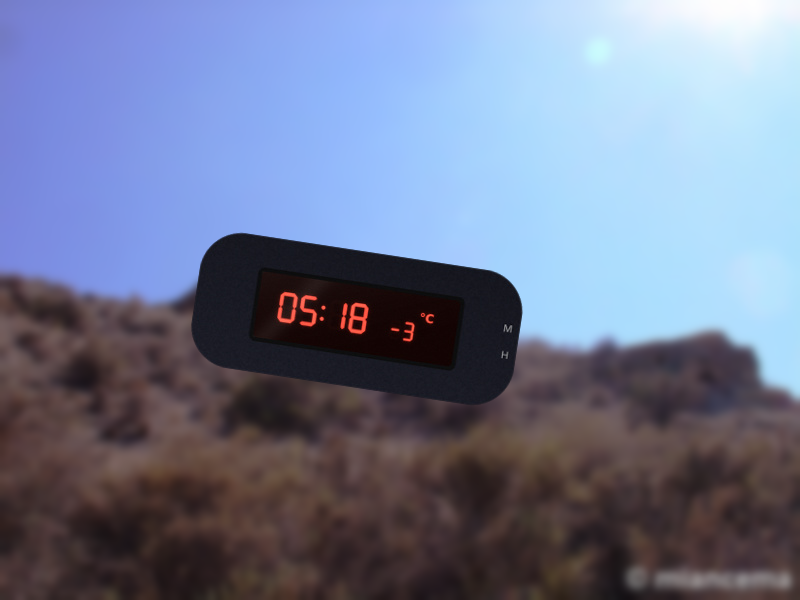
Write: 5:18
